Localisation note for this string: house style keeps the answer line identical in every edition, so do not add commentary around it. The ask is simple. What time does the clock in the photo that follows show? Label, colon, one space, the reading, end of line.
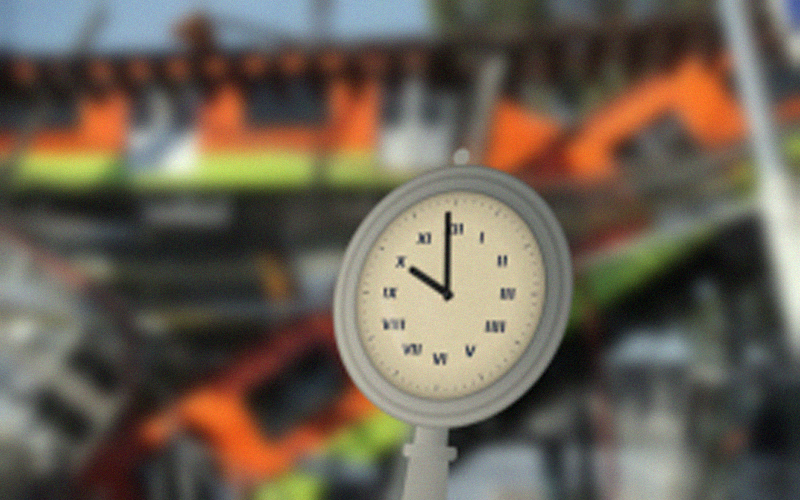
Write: 9:59
